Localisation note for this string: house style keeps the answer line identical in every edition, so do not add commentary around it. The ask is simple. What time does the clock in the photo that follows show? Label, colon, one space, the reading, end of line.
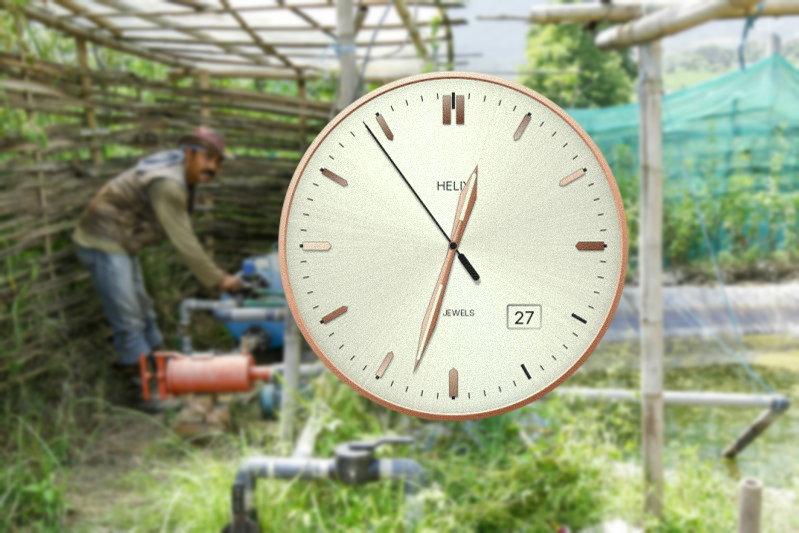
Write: 12:32:54
